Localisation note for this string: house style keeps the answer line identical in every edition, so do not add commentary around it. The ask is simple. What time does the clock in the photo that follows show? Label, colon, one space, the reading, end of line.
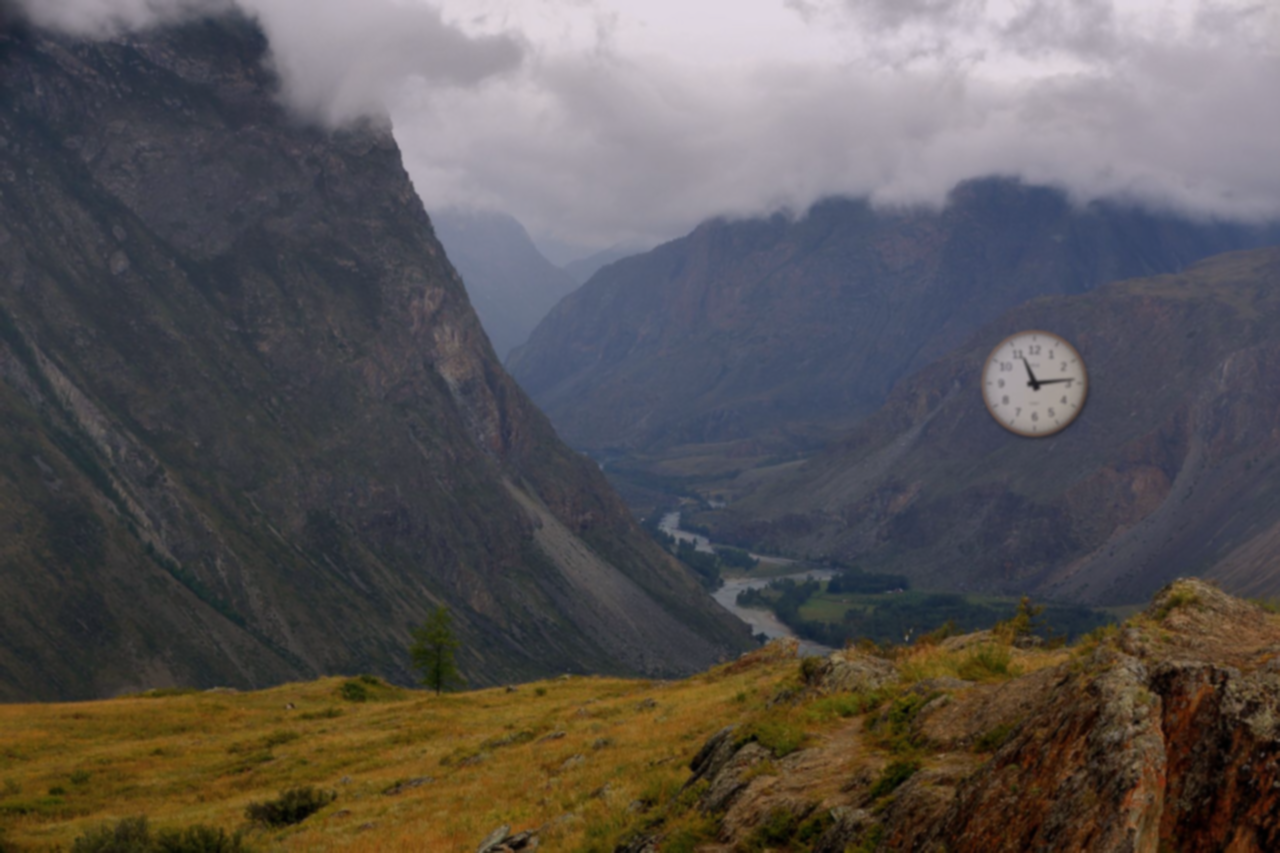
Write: 11:14
